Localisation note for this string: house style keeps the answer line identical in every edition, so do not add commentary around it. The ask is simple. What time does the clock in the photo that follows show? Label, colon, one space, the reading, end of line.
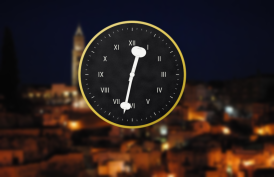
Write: 12:32
